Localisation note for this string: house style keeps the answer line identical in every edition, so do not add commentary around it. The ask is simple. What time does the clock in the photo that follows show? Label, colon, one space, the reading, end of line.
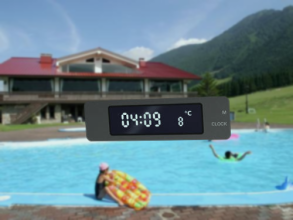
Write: 4:09
